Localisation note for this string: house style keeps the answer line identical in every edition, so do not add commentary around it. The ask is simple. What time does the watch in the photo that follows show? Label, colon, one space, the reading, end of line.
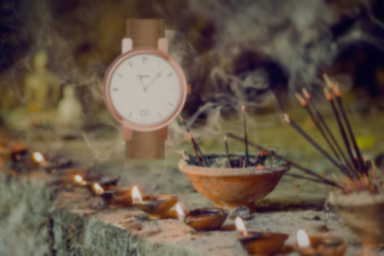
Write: 11:07
